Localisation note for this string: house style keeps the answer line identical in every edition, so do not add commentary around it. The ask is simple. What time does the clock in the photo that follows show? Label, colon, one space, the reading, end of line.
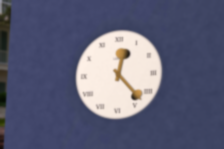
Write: 12:23
